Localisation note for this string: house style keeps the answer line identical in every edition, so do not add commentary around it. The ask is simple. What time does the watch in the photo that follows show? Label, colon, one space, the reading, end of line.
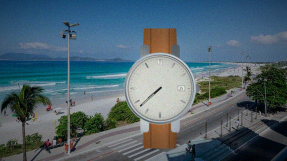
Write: 7:38
